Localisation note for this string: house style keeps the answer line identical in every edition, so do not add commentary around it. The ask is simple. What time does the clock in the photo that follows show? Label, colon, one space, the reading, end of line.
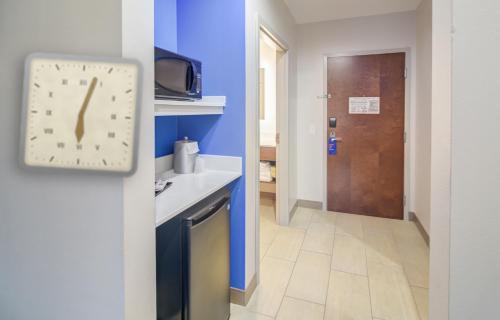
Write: 6:03
